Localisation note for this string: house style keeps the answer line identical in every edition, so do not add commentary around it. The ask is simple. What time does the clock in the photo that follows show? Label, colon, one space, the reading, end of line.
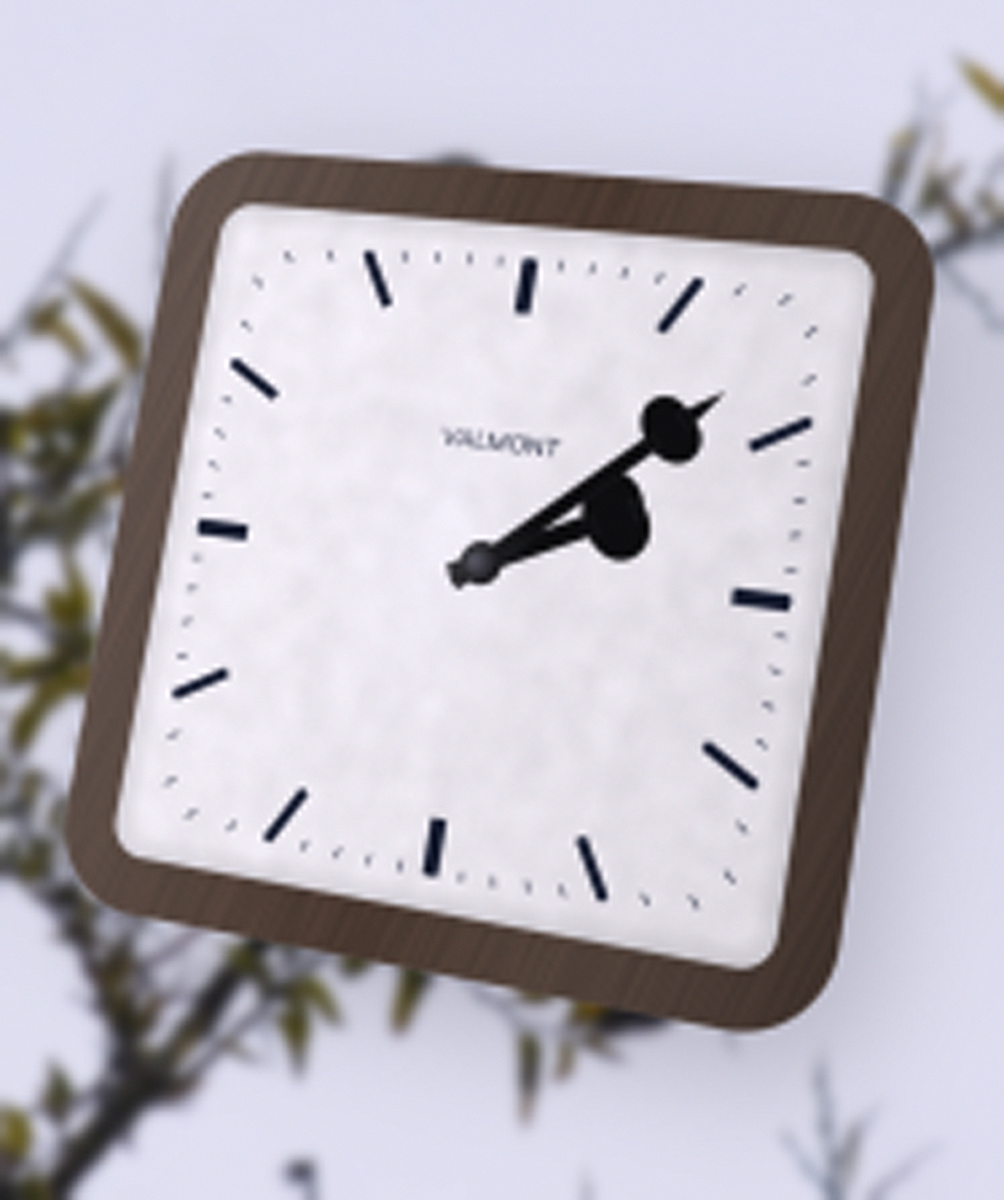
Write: 2:08
